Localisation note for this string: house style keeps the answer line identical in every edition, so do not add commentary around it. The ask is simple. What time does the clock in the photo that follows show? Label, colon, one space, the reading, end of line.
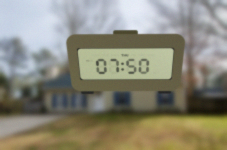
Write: 7:50
